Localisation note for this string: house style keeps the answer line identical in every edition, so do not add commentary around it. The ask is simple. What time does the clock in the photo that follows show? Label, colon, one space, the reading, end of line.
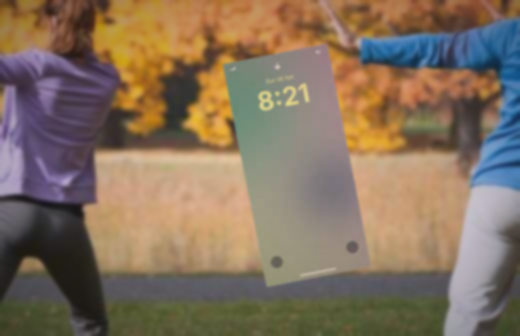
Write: 8:21
